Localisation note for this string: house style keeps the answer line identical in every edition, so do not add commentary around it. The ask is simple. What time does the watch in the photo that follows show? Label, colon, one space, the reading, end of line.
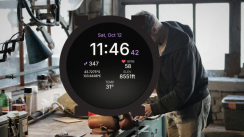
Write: 11:46
